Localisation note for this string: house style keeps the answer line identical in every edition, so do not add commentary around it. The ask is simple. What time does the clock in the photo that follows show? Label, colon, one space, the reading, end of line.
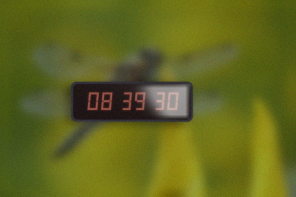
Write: 8:39:30
